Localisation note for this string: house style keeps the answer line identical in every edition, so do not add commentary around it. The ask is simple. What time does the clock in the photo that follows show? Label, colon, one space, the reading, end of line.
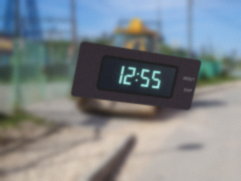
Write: 12:55
